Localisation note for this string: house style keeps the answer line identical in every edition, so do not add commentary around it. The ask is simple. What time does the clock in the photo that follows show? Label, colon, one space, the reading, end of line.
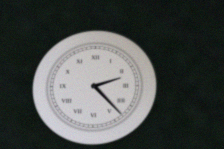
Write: 2:23
